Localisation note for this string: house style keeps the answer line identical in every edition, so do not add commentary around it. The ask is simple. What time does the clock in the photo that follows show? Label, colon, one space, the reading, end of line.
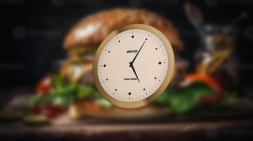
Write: 5:05
